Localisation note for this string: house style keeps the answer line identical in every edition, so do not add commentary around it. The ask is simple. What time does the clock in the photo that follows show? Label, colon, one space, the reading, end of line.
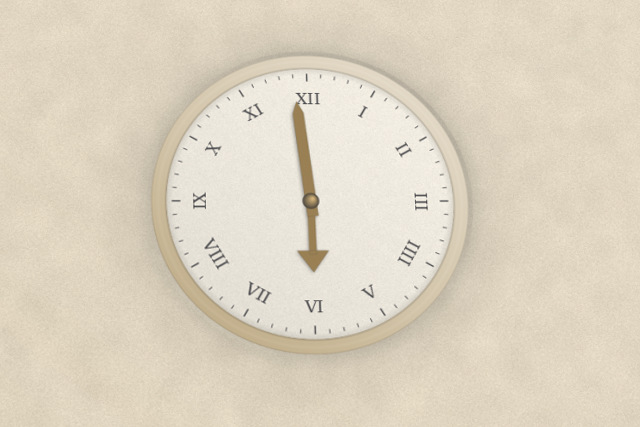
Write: 5:59
